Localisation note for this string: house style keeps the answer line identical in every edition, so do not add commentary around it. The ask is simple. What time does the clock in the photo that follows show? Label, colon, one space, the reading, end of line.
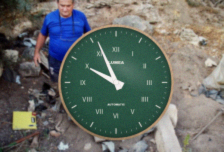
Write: 9:56
